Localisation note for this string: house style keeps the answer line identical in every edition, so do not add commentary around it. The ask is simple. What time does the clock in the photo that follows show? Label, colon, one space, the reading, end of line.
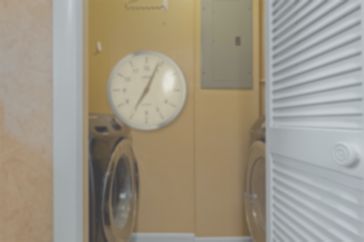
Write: 7:04
